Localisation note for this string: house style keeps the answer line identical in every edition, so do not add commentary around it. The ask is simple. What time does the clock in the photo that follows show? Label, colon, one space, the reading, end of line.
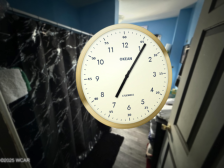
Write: 7:06
